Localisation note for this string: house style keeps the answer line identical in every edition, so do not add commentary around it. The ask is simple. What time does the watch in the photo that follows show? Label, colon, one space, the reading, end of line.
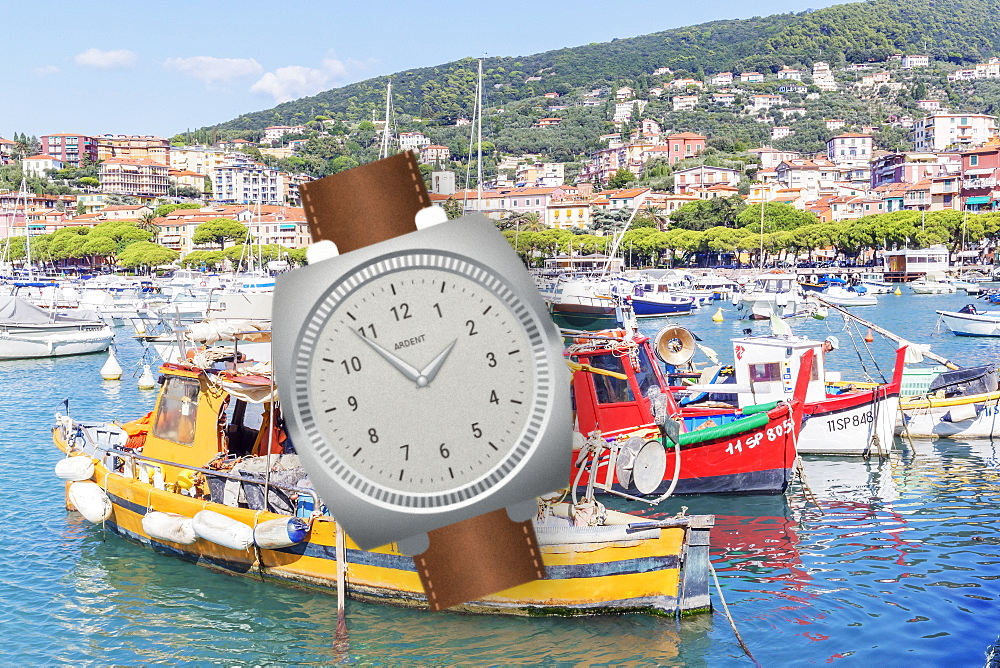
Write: 1:54
